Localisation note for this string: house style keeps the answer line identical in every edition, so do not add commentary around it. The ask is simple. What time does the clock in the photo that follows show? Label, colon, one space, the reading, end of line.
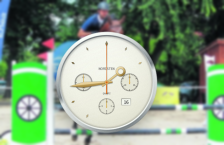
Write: 1:44
